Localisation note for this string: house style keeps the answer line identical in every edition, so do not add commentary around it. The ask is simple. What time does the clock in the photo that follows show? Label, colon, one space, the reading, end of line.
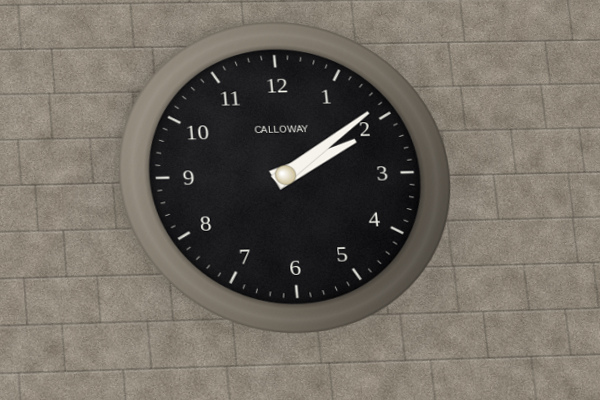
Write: 2:09
